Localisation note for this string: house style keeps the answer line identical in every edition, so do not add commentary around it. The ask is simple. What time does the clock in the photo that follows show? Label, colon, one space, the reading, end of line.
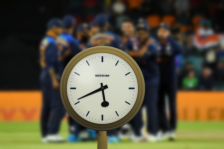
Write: 5:41
